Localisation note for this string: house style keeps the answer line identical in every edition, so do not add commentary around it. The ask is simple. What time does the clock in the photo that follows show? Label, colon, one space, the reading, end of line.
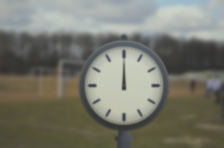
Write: 12:00
